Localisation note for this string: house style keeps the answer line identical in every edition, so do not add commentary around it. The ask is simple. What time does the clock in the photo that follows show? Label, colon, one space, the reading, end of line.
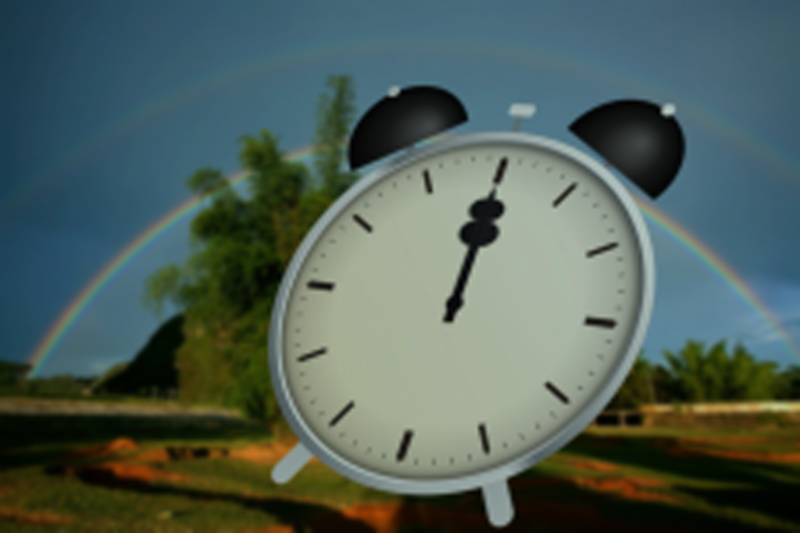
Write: 12:00
